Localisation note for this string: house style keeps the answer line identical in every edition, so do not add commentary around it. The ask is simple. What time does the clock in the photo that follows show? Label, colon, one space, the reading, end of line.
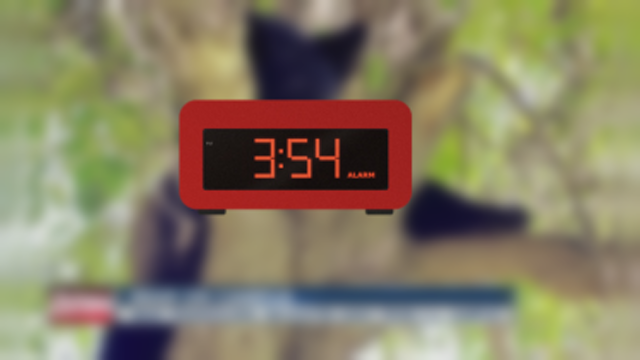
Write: 3:54
